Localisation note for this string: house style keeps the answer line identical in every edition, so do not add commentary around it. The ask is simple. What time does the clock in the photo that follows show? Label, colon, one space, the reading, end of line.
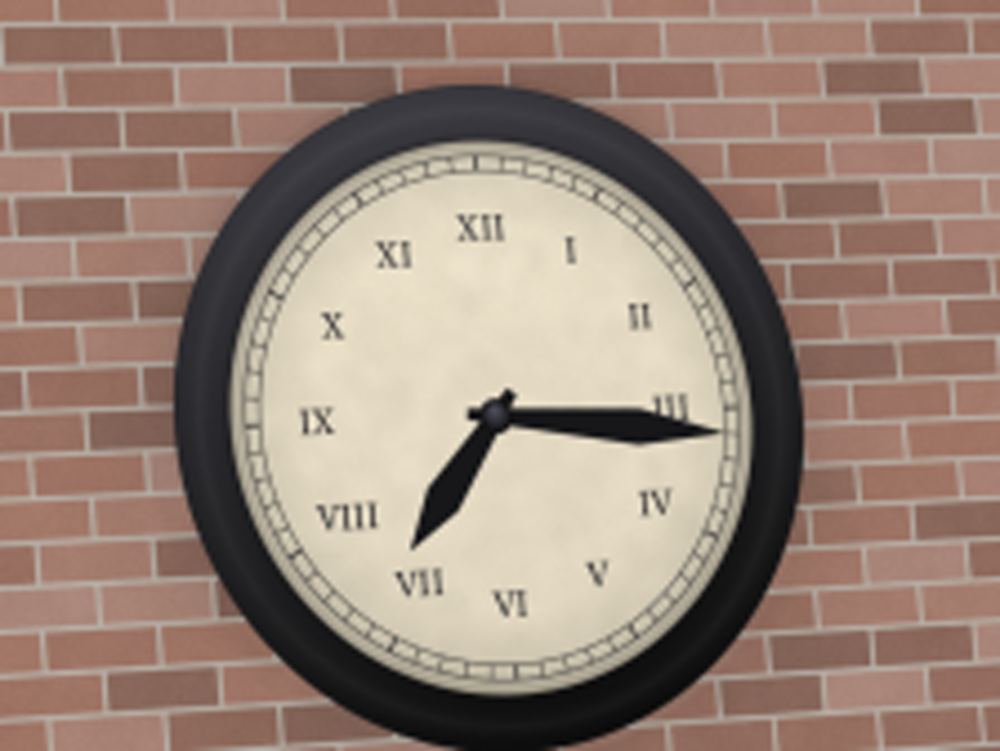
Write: 7:16
